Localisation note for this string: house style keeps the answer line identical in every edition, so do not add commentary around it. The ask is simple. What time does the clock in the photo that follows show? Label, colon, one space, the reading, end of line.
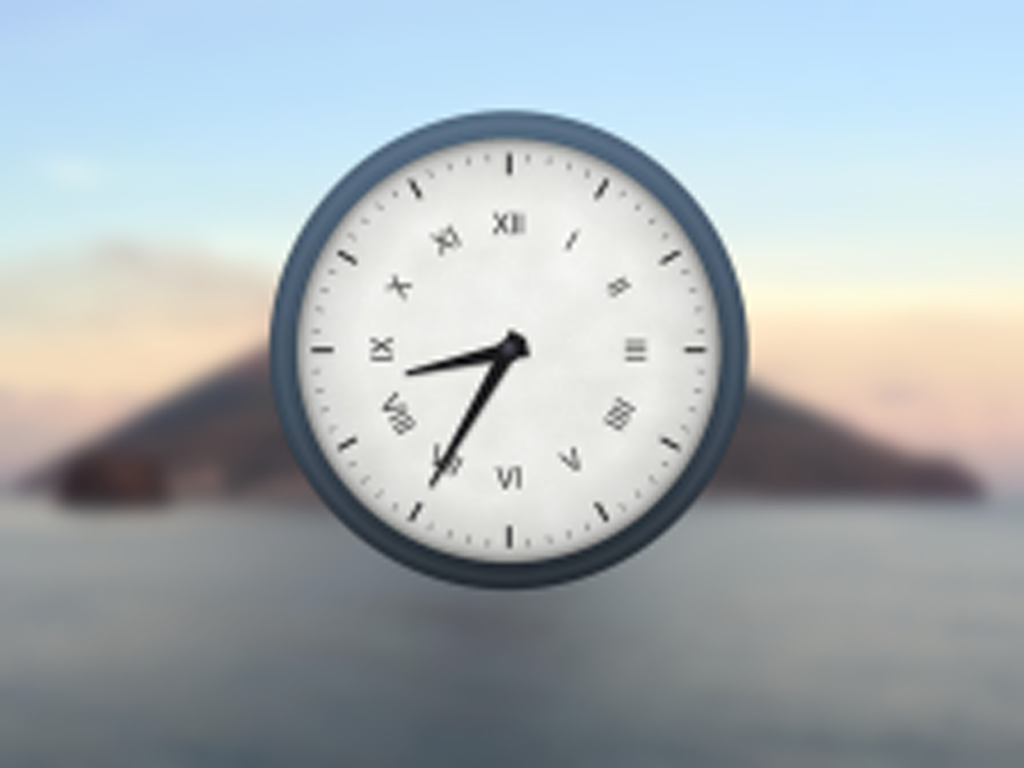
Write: 8:35
